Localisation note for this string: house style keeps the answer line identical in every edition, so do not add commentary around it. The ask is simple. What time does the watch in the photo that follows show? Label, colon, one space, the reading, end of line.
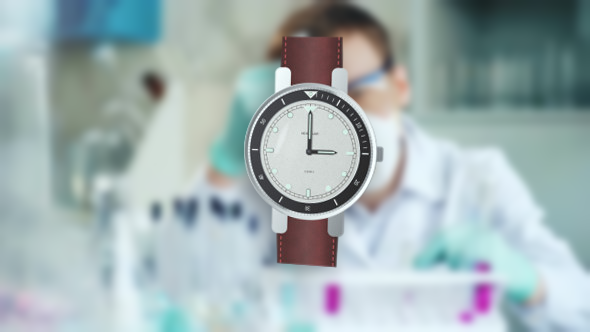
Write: 3:00
